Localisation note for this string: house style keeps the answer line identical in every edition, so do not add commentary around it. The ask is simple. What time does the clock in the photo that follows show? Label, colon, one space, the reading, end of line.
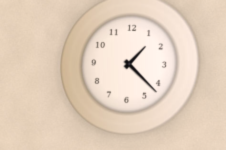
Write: 1:22
